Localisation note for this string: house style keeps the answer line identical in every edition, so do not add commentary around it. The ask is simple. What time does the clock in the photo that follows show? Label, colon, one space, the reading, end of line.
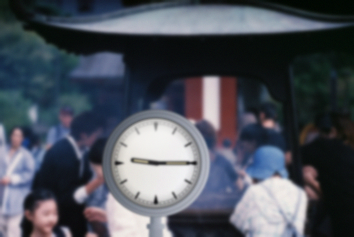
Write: 9:15
